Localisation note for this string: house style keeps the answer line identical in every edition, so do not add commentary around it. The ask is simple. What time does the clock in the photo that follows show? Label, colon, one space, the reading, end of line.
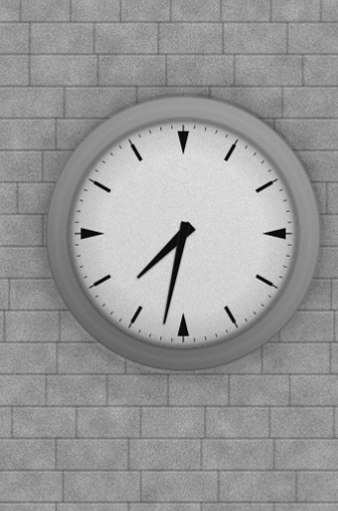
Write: 7:32
